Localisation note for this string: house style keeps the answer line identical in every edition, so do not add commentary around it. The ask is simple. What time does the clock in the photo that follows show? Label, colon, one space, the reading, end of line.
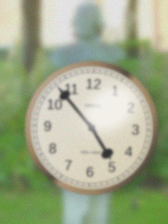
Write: 4:53
